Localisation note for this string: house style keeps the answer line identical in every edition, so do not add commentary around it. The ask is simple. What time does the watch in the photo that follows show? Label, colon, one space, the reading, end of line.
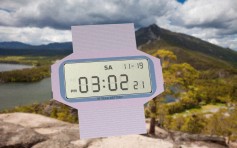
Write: 3:02:21
